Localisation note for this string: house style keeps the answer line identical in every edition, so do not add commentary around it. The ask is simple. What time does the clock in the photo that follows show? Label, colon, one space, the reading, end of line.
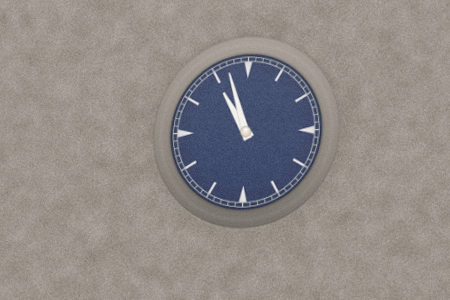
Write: 10:57
